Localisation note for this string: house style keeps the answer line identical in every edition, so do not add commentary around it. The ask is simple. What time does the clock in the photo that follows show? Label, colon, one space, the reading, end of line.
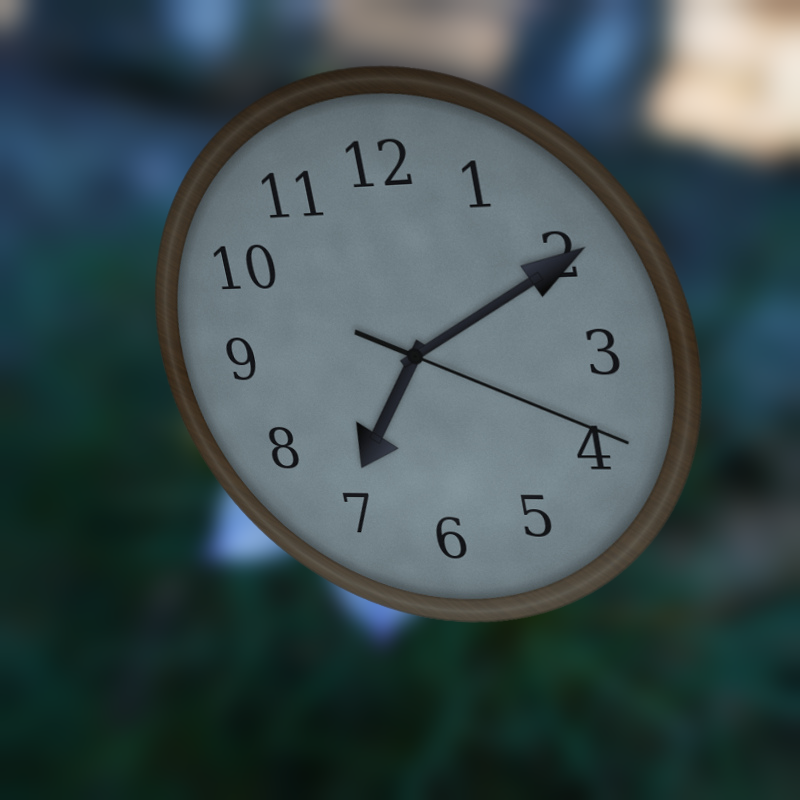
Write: 7:10:19
